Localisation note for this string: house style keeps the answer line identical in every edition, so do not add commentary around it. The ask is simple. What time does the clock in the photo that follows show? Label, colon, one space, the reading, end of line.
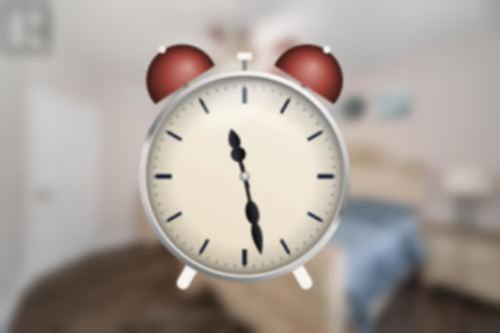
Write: 11:28
